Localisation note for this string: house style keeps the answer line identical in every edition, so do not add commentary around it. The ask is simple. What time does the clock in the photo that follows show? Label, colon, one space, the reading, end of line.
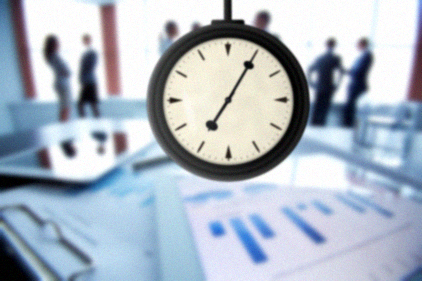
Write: 7:05
